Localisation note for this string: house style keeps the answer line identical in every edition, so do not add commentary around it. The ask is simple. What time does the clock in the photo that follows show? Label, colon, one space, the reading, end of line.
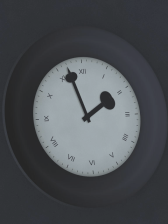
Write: 1:57
